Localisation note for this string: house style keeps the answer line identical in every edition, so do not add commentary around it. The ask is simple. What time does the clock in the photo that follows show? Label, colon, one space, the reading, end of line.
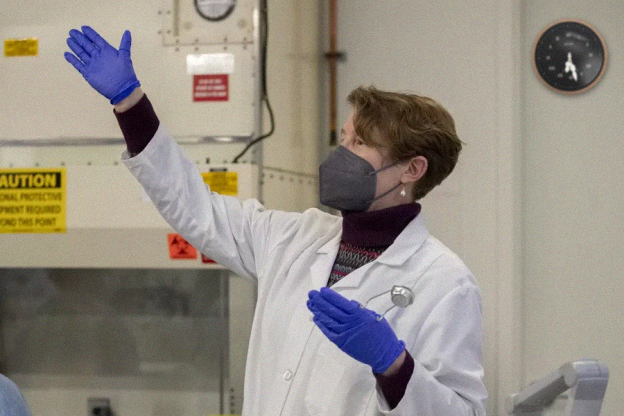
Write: 6:28
